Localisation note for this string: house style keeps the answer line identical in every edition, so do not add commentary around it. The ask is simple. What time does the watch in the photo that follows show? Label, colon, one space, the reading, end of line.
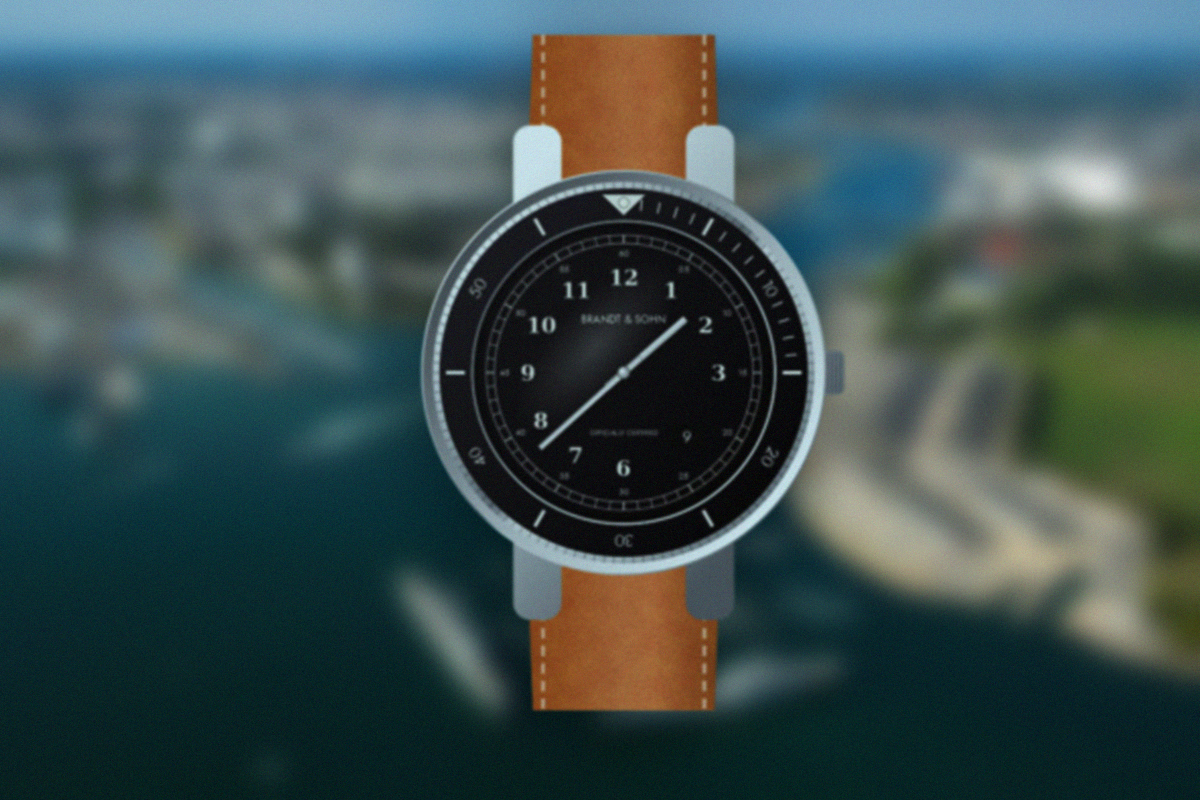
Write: 1:38
